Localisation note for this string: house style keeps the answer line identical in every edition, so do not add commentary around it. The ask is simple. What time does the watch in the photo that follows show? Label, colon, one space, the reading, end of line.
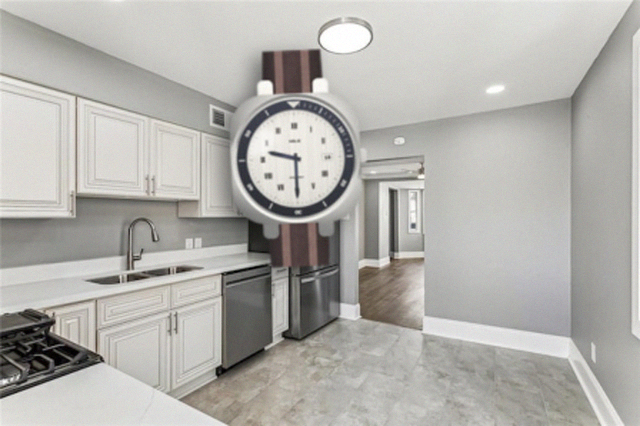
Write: 9:30
